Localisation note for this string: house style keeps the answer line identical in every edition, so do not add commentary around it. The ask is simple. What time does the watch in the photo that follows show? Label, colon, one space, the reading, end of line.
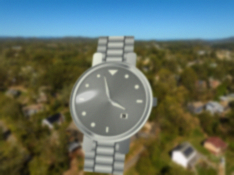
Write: 3:57
